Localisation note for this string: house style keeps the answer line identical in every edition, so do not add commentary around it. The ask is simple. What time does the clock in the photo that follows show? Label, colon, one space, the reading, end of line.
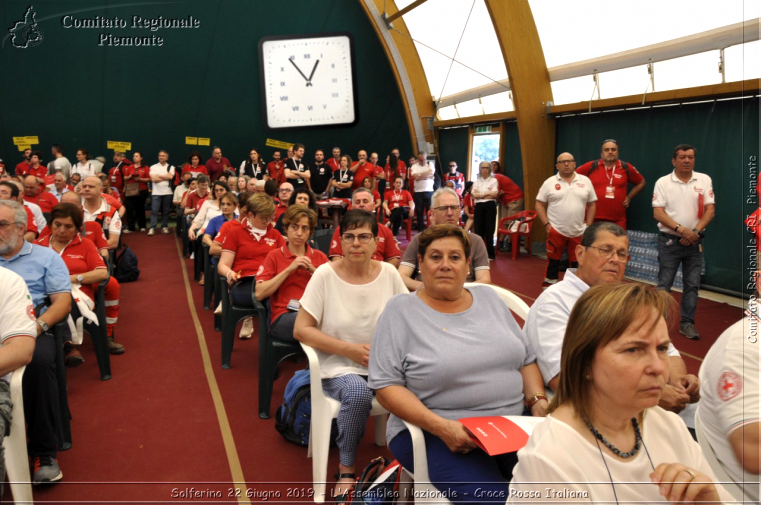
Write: 12:54
